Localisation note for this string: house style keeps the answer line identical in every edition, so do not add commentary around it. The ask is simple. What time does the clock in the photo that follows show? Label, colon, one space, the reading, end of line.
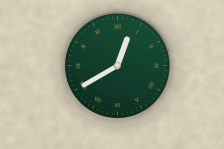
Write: 12:40
